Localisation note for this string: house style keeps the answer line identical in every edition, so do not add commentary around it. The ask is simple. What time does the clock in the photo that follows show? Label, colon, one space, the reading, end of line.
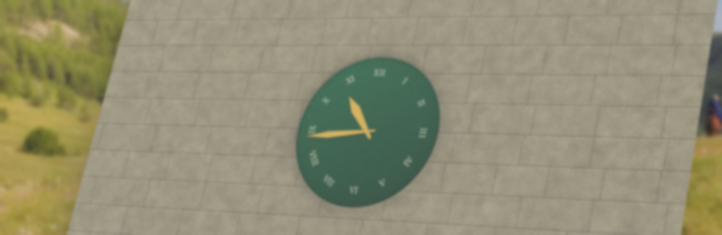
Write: 10:44
